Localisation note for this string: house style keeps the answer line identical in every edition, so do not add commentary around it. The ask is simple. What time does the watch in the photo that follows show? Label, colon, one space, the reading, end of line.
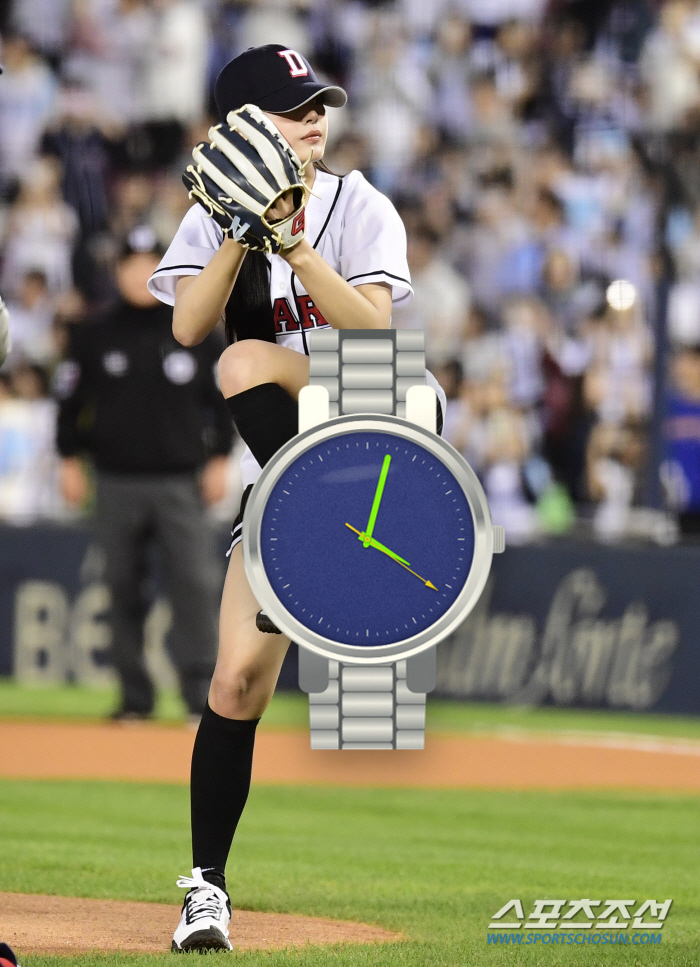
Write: 4:02:21
